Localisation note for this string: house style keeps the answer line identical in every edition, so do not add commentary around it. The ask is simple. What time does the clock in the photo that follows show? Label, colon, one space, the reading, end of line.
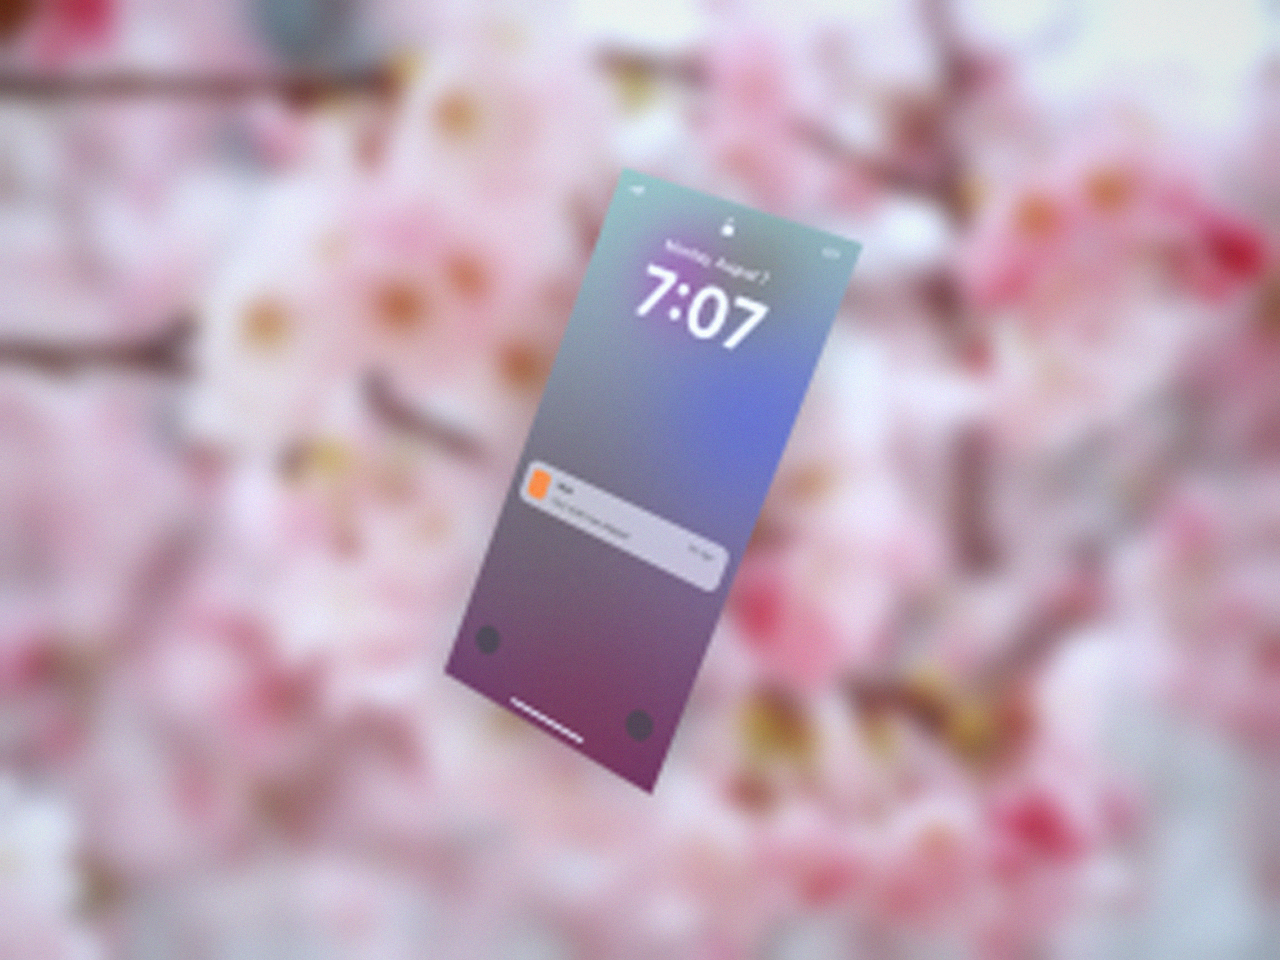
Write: 7:07
